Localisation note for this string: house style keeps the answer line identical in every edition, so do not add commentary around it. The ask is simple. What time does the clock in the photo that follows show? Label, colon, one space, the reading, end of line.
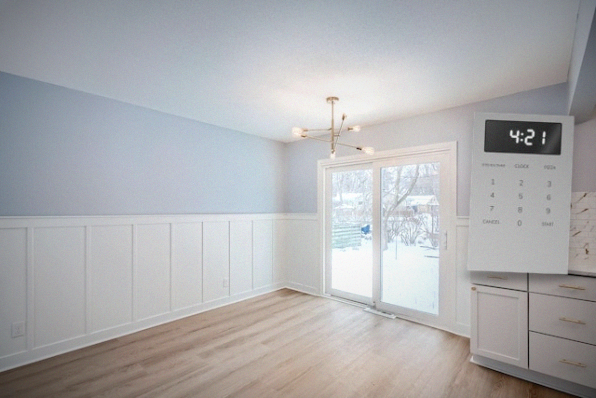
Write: 4:21
